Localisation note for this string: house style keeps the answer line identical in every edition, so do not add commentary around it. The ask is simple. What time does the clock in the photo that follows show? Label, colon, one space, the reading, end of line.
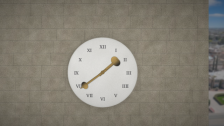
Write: 1:39
